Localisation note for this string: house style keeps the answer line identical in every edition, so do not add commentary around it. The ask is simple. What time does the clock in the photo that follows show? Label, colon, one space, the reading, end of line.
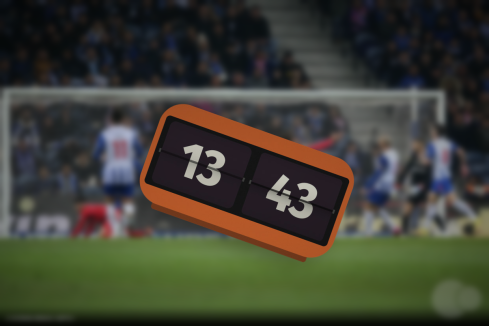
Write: 13:43
